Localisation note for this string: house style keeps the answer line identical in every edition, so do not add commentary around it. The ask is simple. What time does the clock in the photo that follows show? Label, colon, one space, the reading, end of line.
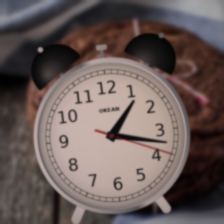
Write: 1:17:19
